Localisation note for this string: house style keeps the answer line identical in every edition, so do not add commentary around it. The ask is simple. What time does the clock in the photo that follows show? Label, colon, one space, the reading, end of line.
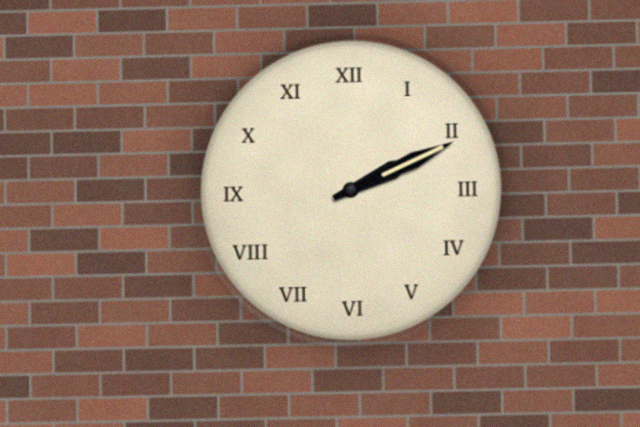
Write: 2:11
